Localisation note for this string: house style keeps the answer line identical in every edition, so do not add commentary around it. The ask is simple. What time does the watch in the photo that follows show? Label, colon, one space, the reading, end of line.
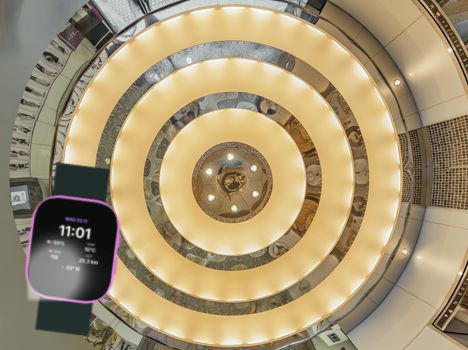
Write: 11:01
